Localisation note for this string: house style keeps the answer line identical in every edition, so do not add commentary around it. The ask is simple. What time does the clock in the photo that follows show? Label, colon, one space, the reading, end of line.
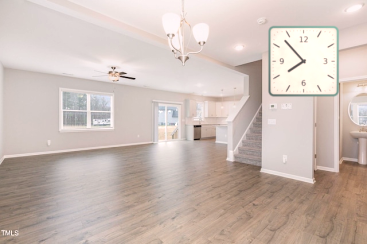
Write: 7:53
